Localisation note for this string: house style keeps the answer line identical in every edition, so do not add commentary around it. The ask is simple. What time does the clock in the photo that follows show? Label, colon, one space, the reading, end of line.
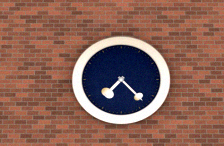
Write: 7:23
